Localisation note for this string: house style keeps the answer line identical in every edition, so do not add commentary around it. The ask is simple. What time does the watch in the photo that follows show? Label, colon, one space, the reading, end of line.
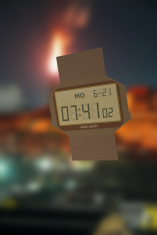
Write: 7:41:02
